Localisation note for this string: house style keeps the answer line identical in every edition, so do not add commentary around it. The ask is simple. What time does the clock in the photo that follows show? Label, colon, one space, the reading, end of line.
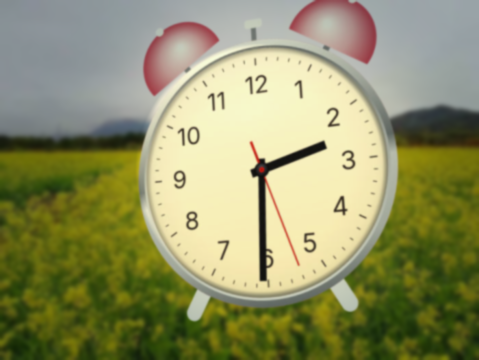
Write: 2:30:27
